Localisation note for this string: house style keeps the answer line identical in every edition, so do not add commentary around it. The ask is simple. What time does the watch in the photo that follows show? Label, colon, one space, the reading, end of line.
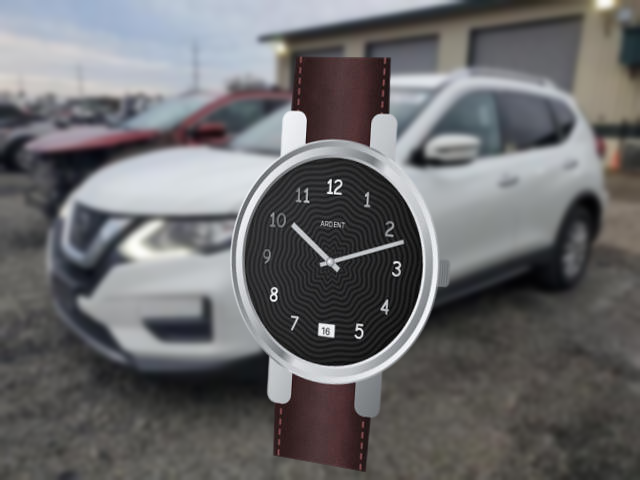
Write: 10:12
